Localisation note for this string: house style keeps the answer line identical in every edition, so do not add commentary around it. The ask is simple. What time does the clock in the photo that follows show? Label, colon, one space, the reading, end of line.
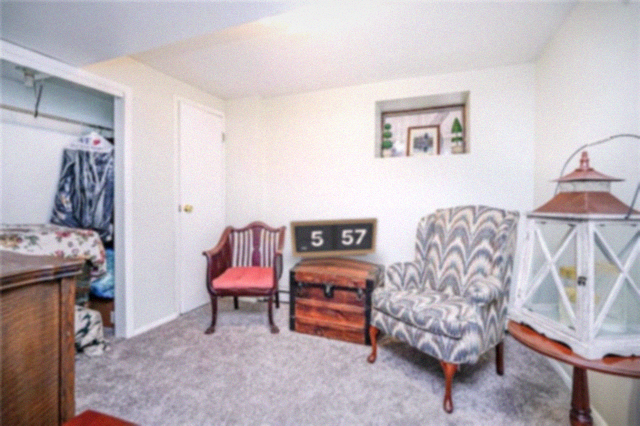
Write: 5:57
